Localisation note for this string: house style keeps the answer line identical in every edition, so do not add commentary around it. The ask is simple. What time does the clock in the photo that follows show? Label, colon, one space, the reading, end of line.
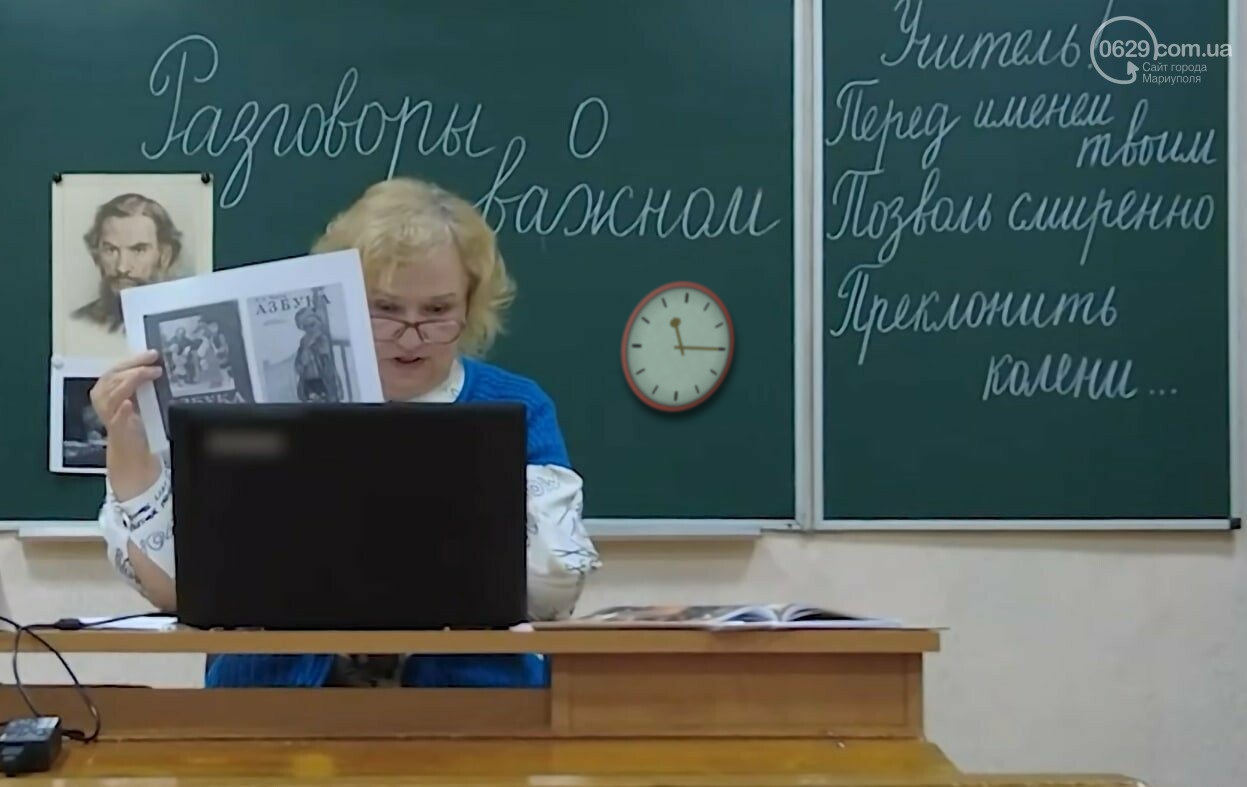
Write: 11:15
